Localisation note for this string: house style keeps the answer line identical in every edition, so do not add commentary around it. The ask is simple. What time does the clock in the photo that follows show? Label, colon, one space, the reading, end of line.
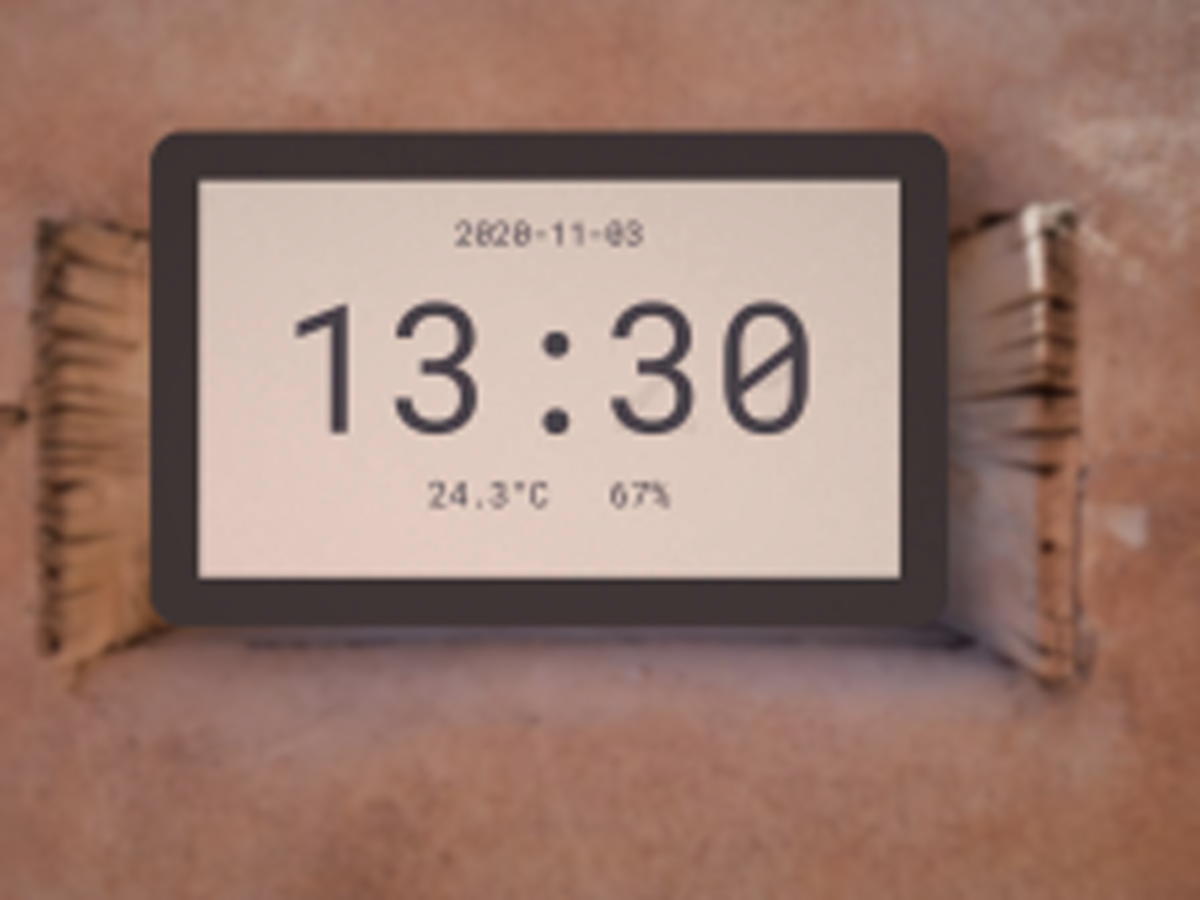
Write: 13:30
